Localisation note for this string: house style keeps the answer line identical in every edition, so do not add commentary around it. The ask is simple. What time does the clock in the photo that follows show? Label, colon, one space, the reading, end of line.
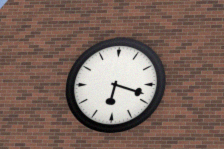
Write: 6:18
